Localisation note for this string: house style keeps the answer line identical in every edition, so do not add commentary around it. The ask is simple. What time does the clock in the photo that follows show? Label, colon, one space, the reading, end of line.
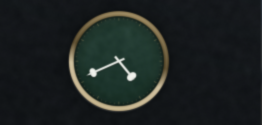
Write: 4:41
